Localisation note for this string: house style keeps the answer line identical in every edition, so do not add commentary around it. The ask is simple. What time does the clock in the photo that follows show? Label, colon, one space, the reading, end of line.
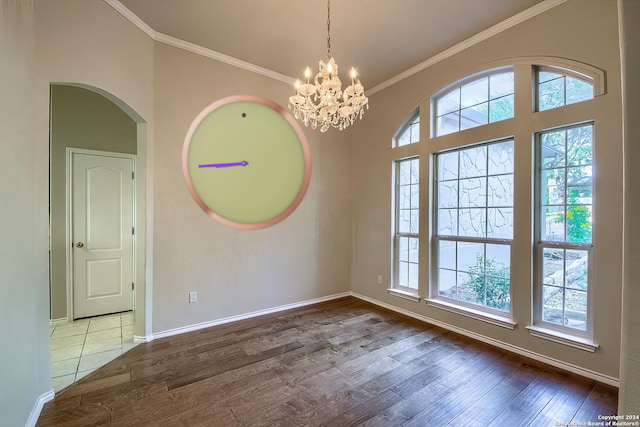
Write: 8:44
